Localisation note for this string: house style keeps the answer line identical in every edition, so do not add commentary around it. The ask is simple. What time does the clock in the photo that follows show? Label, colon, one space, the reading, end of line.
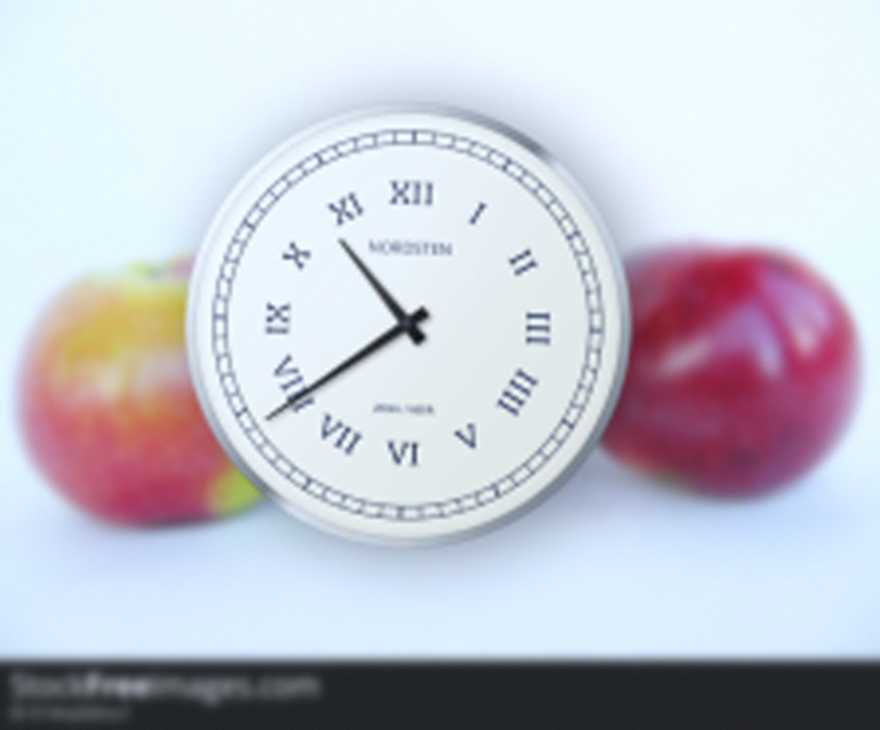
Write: 10:39
